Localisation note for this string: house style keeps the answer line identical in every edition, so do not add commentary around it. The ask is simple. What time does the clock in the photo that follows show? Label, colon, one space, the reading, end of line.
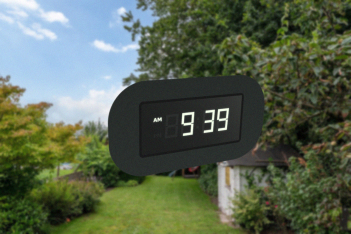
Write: 9:39
